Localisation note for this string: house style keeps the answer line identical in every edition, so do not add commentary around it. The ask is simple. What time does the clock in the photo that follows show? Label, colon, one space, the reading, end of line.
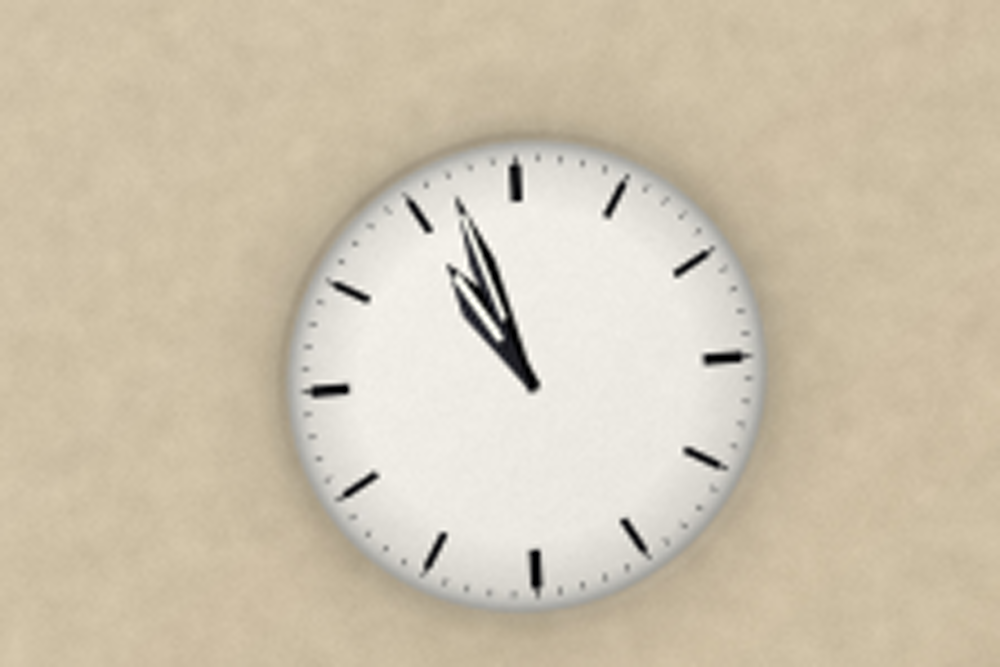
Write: 10:57
